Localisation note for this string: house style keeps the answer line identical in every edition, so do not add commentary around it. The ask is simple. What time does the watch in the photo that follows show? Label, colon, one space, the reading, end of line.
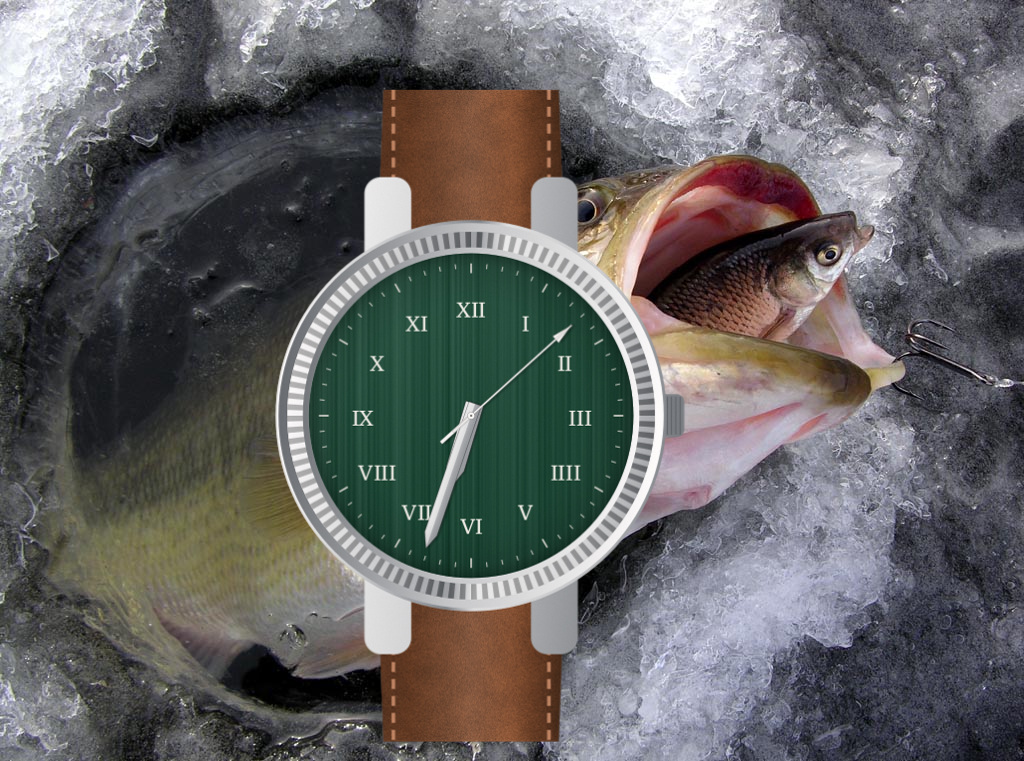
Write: 6:33:08
